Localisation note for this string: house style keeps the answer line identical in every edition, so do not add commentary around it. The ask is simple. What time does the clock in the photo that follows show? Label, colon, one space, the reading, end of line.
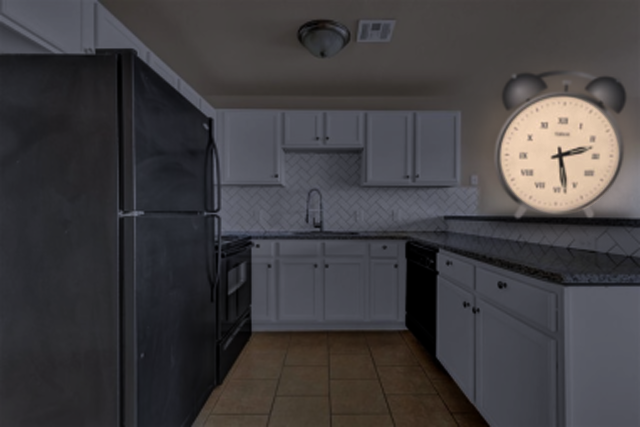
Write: 2:28
